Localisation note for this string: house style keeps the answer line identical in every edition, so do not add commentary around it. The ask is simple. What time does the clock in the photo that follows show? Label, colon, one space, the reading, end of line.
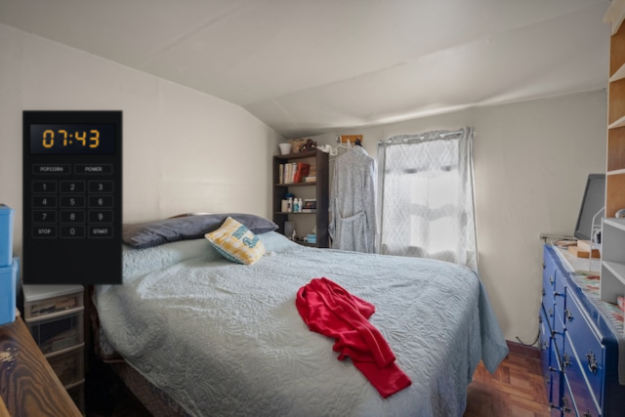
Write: 7:43
